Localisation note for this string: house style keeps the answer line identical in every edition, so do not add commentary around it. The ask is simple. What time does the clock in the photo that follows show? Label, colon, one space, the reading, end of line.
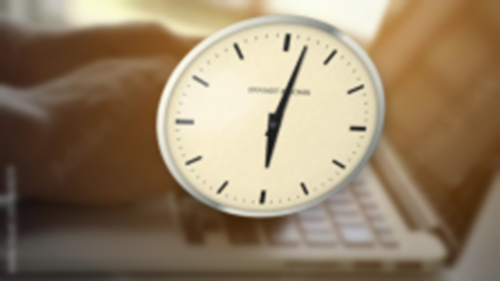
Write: 6:02
